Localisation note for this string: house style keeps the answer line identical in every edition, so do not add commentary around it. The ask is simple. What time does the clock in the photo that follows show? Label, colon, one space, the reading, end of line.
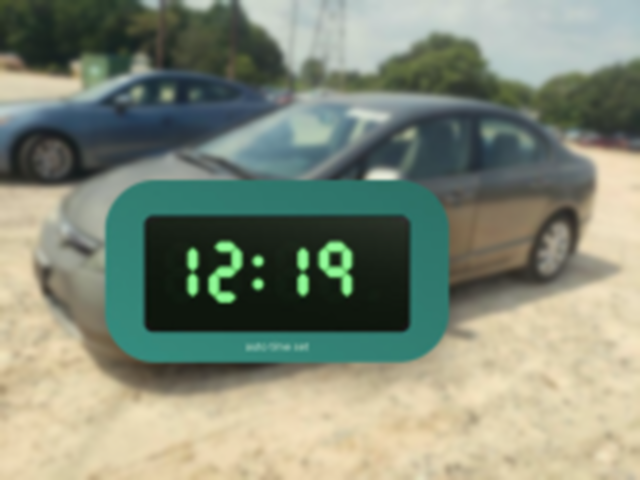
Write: 12:19
